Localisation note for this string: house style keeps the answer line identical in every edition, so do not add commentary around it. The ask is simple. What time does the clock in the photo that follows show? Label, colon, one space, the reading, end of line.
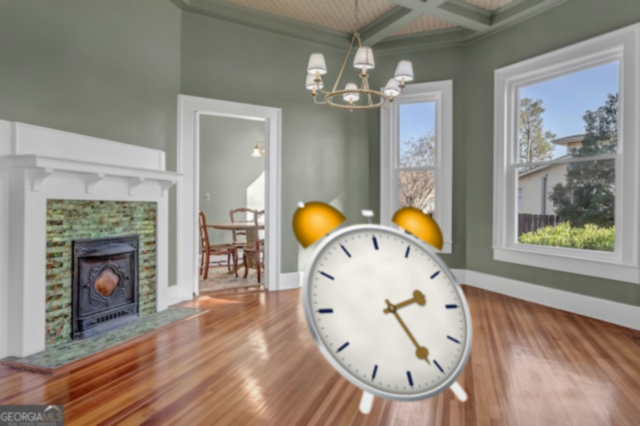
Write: 2:26
